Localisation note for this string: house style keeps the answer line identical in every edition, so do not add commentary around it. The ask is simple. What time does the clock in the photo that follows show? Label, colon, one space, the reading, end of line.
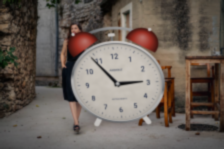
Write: 2:54
